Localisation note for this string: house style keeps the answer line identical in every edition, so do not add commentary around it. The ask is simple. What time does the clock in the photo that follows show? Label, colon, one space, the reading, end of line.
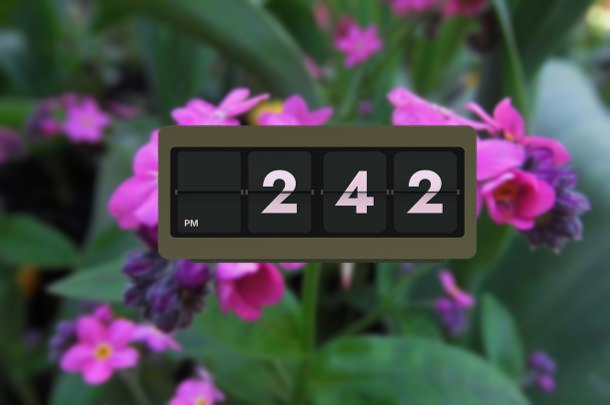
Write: 2:42
